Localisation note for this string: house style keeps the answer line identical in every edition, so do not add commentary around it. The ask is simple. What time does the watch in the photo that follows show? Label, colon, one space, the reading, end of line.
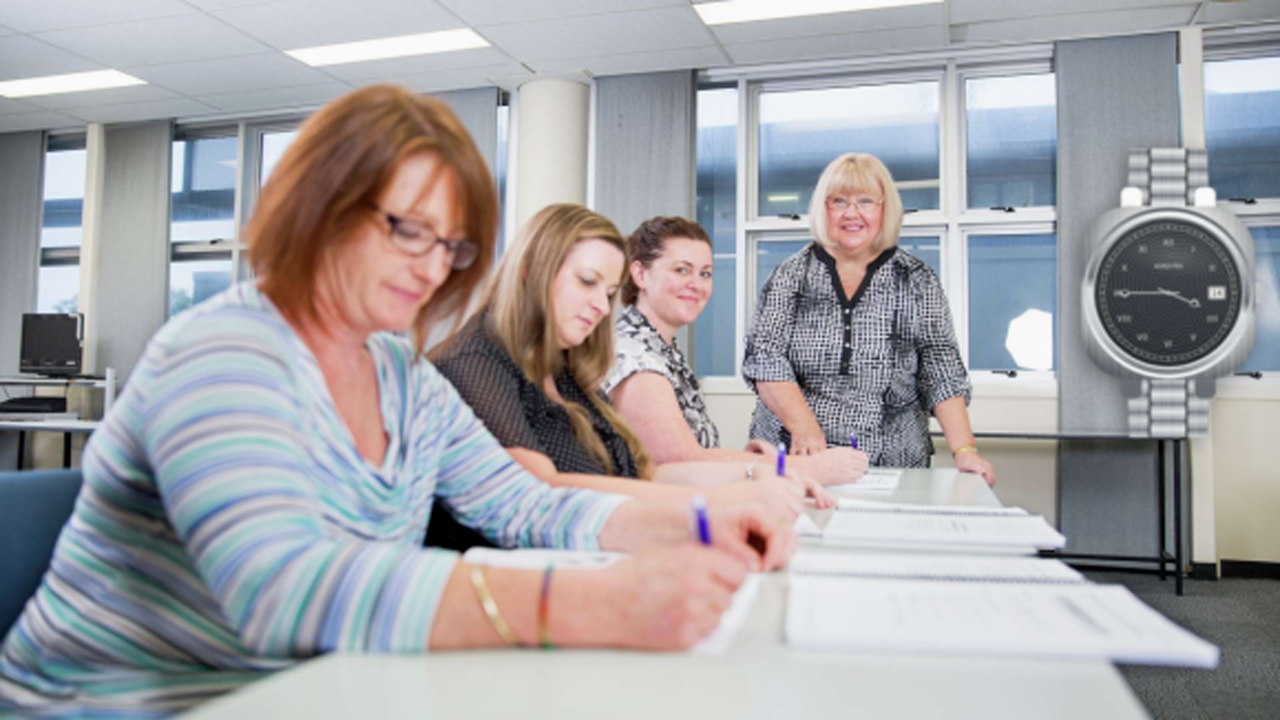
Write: 3:45
